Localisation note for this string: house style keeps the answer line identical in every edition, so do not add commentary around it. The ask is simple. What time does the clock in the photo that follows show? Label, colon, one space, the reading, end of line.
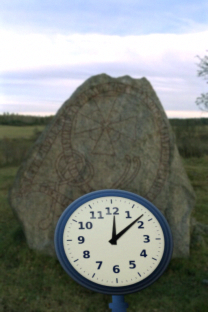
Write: 12:08
